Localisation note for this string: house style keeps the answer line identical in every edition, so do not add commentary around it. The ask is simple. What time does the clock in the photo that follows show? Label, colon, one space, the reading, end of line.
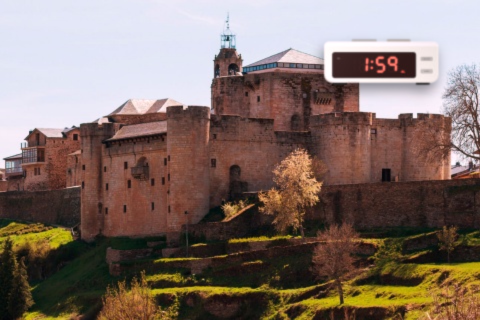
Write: 1:59
